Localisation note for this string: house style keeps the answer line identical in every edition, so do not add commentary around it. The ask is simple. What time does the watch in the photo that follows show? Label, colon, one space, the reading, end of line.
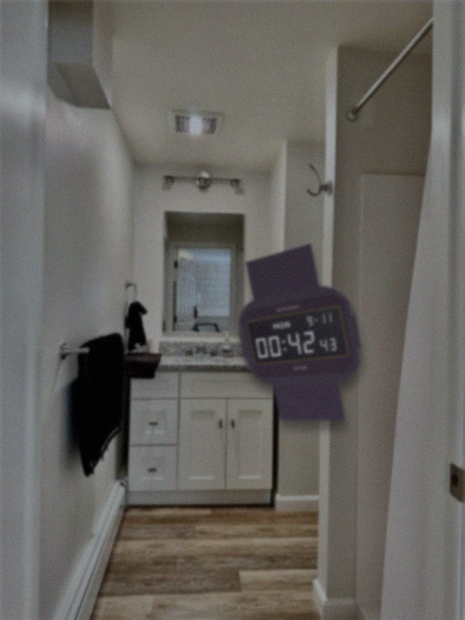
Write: 0:42
